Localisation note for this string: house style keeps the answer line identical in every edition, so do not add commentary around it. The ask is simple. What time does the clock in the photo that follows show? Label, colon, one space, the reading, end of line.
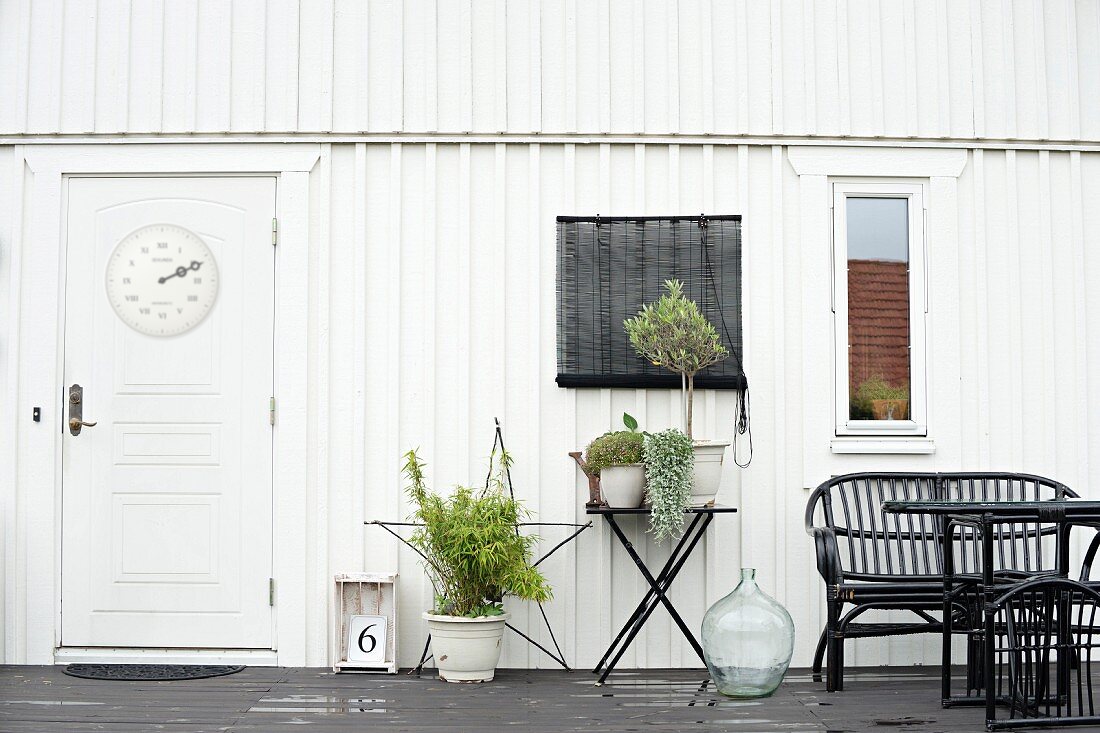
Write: 2:11
